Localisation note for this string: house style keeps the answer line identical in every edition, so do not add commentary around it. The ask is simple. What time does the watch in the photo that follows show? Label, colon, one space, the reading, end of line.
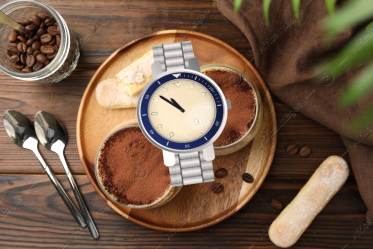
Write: 10:52
